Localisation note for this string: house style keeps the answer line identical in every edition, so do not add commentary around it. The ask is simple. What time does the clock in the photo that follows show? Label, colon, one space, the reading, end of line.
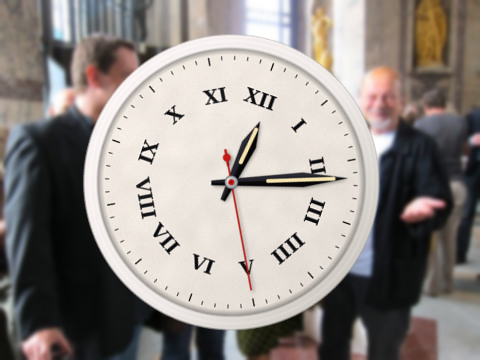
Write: 12:11:25
